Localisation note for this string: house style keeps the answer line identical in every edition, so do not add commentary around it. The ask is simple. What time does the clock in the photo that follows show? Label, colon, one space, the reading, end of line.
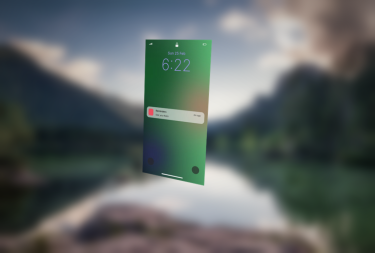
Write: 6:22
